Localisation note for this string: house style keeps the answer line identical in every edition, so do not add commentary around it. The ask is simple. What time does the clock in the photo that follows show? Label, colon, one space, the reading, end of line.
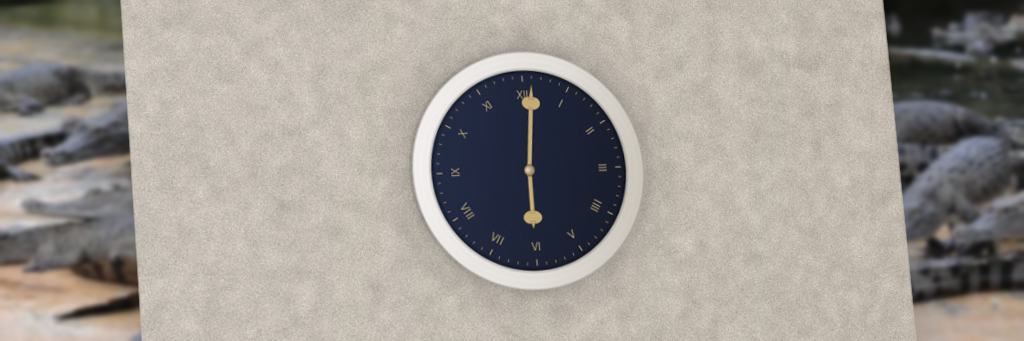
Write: 6:01
